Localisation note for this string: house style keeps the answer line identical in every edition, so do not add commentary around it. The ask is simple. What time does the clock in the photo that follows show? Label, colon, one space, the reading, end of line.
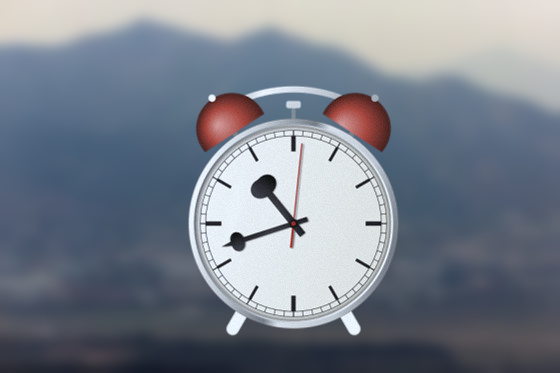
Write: 10:42:01
